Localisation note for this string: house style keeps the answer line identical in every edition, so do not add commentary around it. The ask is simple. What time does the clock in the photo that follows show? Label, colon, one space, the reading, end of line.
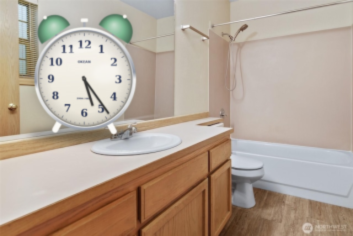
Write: 5:24
